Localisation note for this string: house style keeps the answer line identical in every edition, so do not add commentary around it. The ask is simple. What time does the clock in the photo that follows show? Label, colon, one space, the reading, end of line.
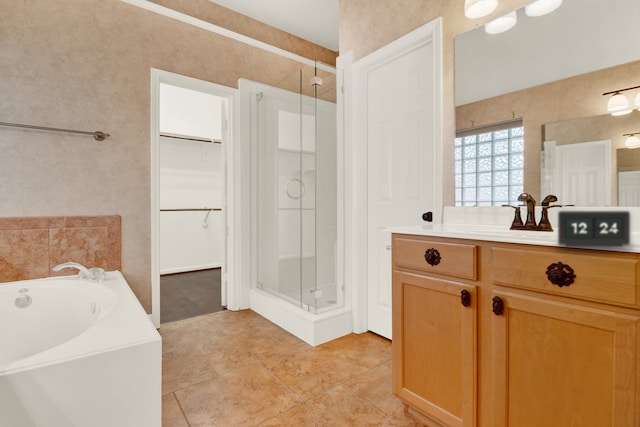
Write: 12:24
